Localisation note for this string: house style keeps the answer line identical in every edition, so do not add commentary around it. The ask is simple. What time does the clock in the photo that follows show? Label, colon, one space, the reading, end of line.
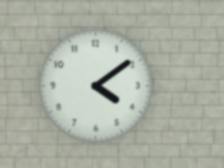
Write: 4:09
